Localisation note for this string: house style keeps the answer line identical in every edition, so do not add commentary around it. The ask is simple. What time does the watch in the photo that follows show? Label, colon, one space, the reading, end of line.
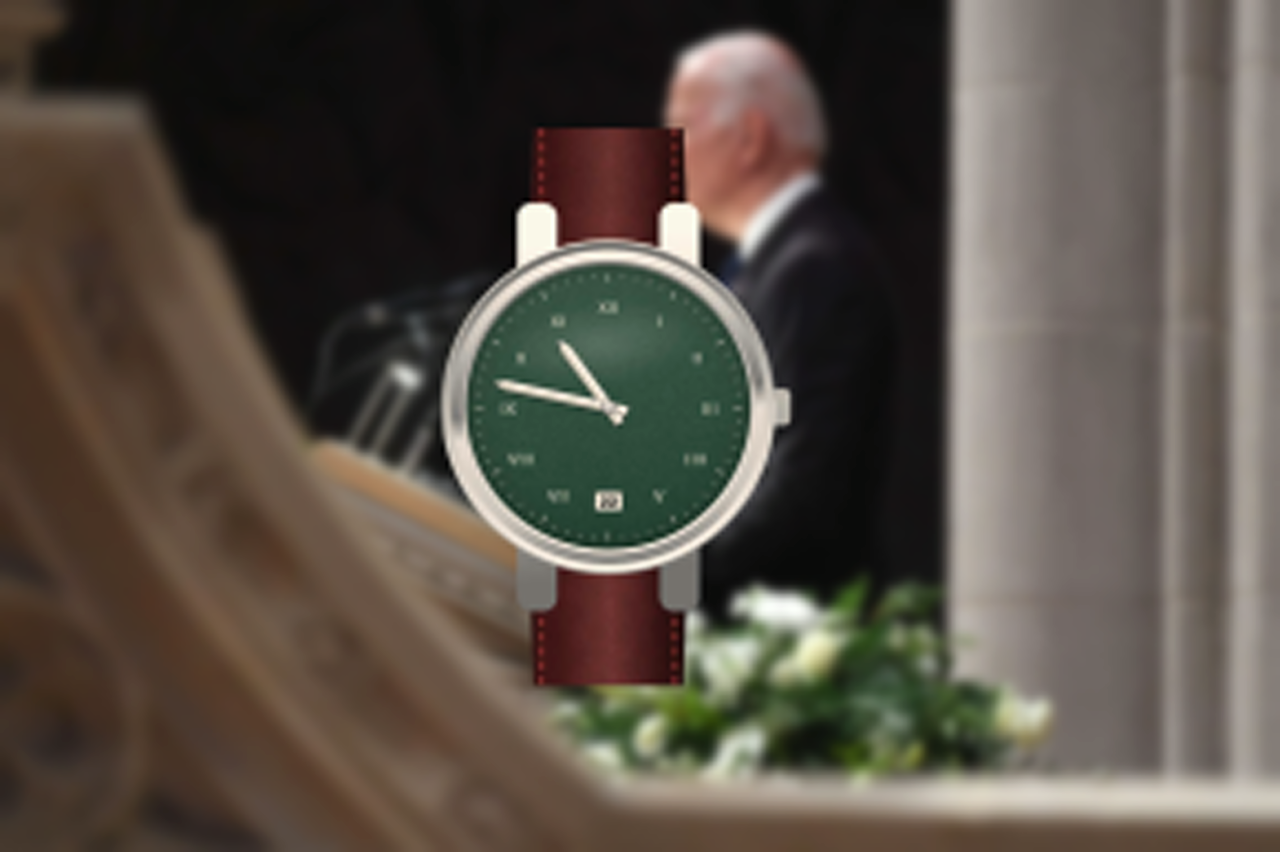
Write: 10:47
